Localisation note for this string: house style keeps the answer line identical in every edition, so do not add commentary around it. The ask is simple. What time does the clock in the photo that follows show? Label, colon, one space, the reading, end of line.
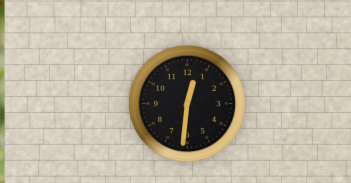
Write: 12:31
